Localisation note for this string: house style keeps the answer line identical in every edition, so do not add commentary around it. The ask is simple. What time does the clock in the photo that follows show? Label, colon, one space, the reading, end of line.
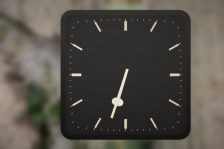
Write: 6:33
